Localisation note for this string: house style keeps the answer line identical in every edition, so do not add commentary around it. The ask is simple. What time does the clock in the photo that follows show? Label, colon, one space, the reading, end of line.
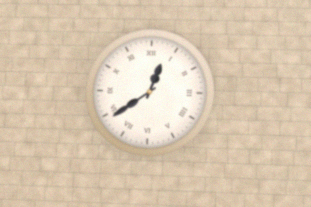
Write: 12:39
